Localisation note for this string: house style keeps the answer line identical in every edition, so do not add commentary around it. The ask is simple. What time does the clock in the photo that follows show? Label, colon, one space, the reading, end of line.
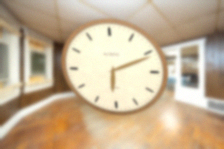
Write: 6:11
